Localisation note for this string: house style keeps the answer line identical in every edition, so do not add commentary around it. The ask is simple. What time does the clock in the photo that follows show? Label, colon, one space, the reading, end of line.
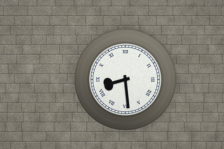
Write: 8:29
